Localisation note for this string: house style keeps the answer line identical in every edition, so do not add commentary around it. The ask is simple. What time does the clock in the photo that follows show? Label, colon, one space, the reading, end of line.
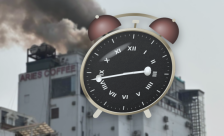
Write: 2:43
